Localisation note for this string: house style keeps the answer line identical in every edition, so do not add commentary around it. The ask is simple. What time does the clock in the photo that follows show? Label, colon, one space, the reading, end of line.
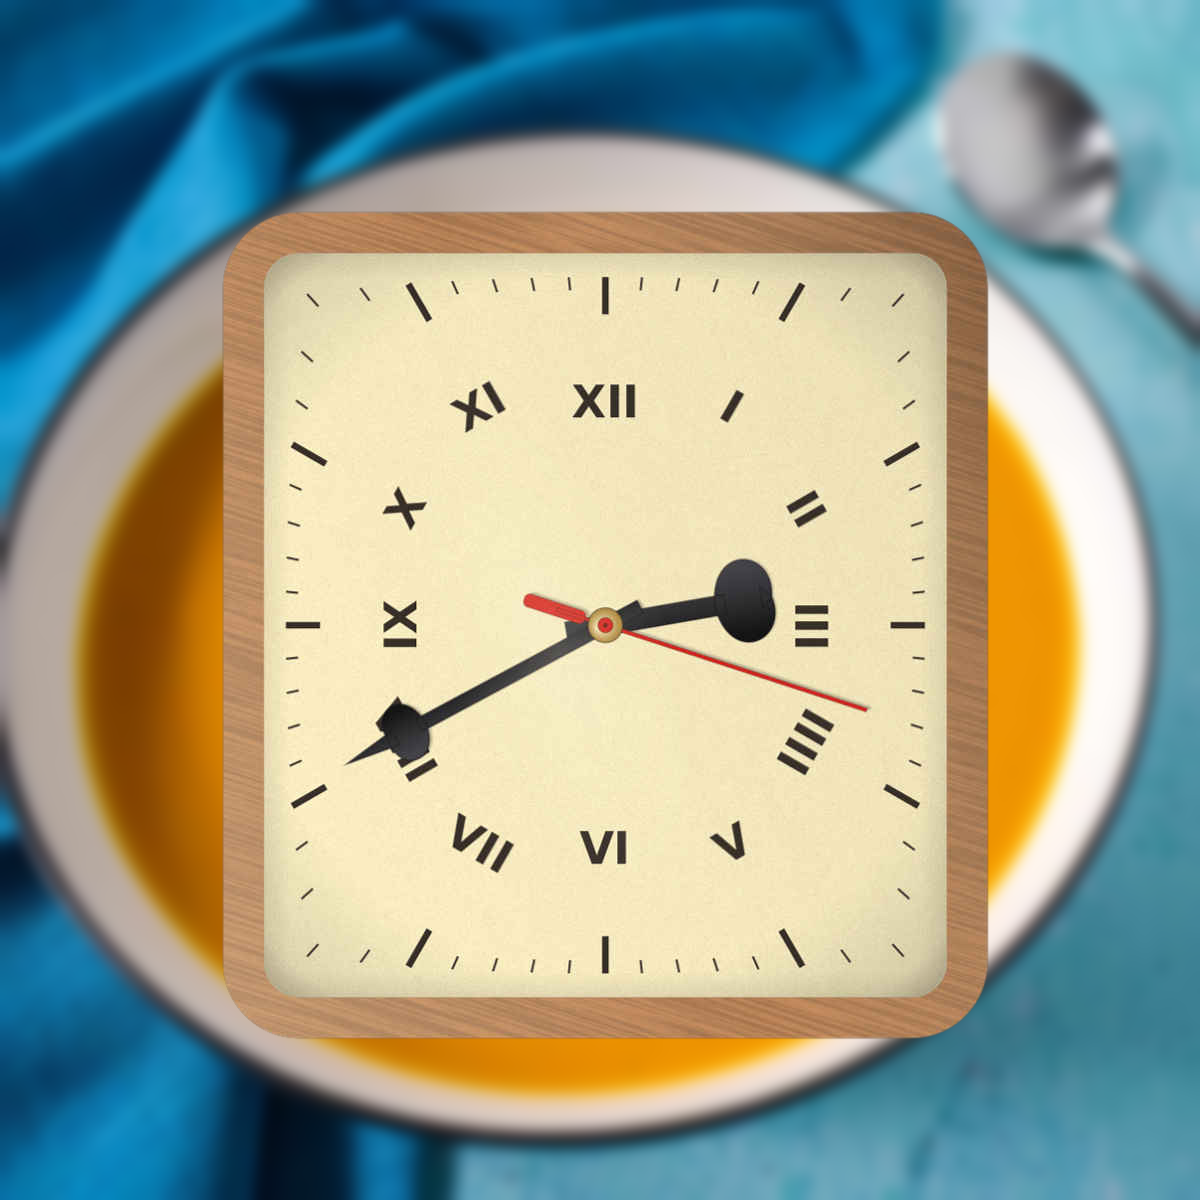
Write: 2:40:18
